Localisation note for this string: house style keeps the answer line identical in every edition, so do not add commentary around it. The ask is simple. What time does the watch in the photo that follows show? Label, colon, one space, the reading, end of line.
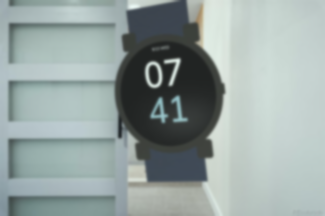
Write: 7:41
